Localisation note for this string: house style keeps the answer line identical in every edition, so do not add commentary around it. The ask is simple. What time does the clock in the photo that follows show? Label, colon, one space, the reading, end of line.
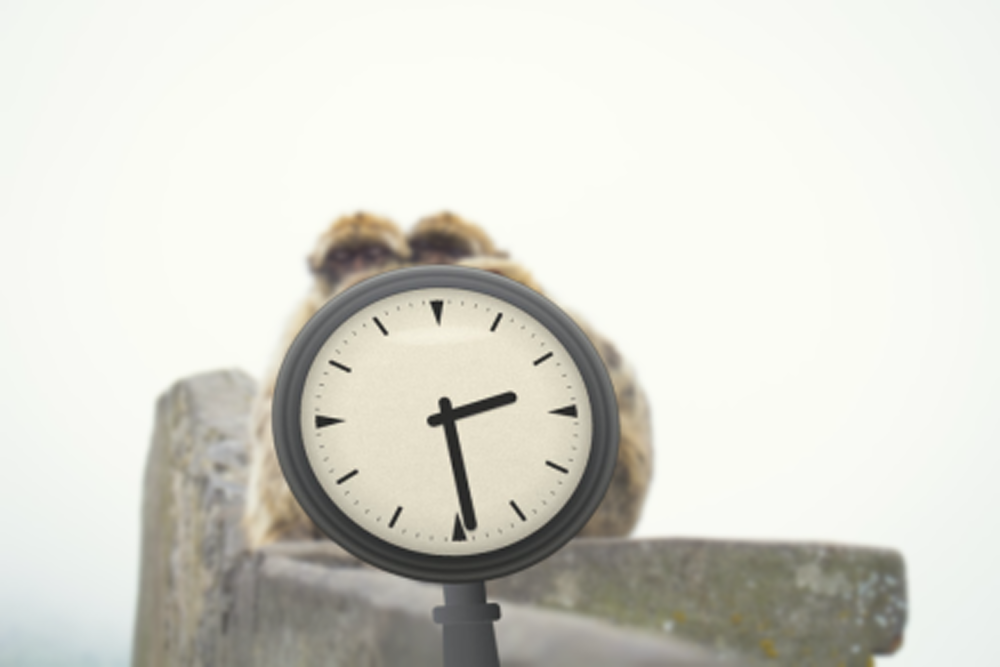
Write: 2:29
